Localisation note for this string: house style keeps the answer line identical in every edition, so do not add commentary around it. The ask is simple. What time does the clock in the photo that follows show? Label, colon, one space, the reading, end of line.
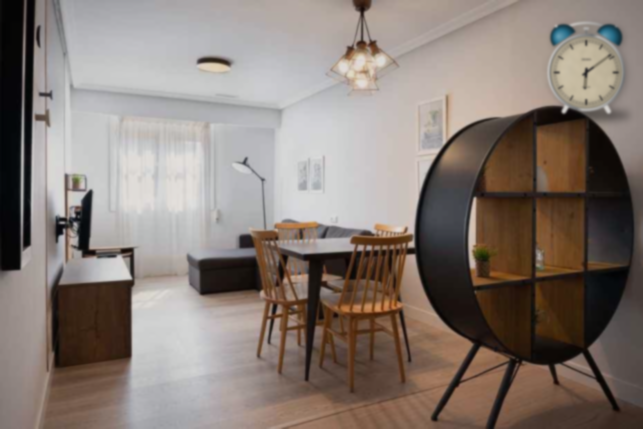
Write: 6:09
